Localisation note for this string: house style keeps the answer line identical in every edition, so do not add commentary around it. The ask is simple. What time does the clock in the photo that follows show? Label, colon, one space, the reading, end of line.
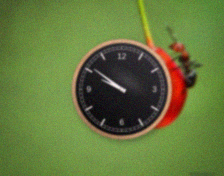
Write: 9:51
